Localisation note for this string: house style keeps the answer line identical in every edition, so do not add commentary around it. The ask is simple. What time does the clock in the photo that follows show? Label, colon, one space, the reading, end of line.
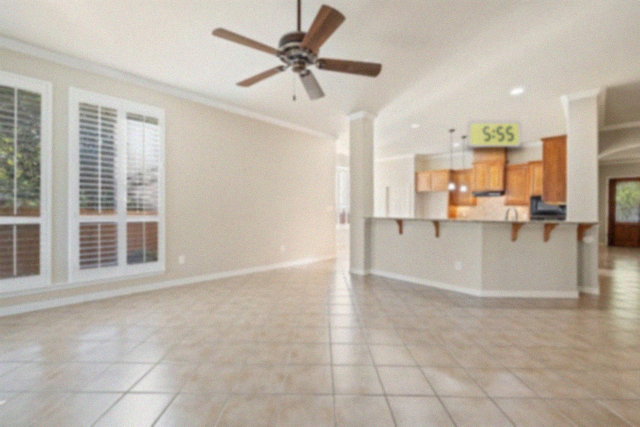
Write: 5:55
